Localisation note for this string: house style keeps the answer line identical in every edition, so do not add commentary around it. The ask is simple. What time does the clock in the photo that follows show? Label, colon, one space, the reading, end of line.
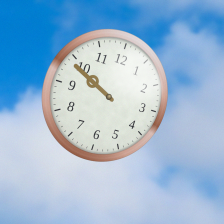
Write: 9:49
